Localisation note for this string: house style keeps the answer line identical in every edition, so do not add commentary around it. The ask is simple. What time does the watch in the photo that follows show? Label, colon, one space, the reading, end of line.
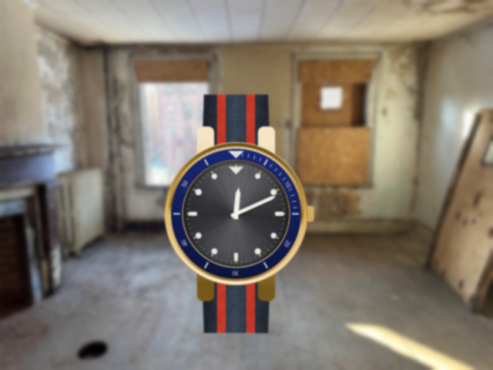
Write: 12:11
